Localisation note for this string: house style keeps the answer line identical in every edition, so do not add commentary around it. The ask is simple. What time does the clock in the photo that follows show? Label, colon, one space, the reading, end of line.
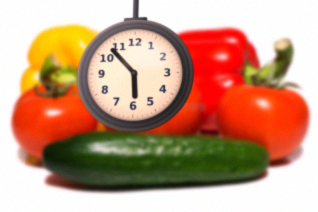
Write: 5:53
